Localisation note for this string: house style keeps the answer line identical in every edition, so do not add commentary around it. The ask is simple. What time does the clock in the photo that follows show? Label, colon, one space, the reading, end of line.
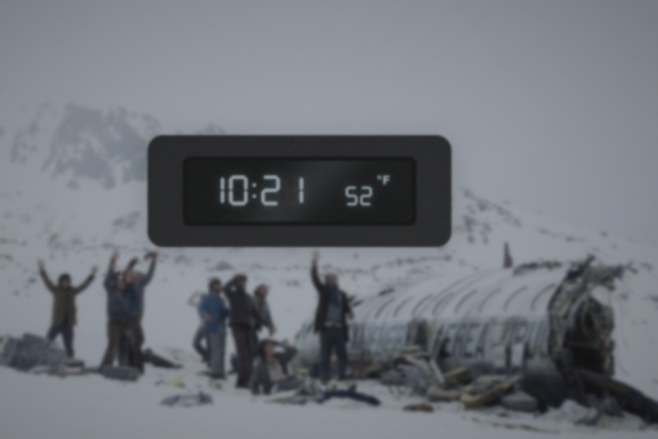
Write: 10:21
